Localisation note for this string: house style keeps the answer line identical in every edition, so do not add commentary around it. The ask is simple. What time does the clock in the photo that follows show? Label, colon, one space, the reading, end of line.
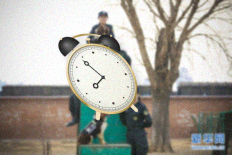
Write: 7:54
